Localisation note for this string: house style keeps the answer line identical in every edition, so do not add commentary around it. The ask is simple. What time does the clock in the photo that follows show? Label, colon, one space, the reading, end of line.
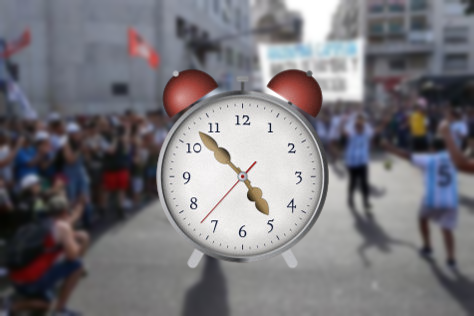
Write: 4:52:37
